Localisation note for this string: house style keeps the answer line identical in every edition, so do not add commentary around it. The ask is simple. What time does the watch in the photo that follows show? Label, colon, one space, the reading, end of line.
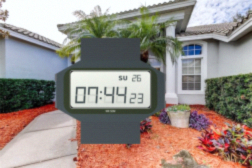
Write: 7:44:23
